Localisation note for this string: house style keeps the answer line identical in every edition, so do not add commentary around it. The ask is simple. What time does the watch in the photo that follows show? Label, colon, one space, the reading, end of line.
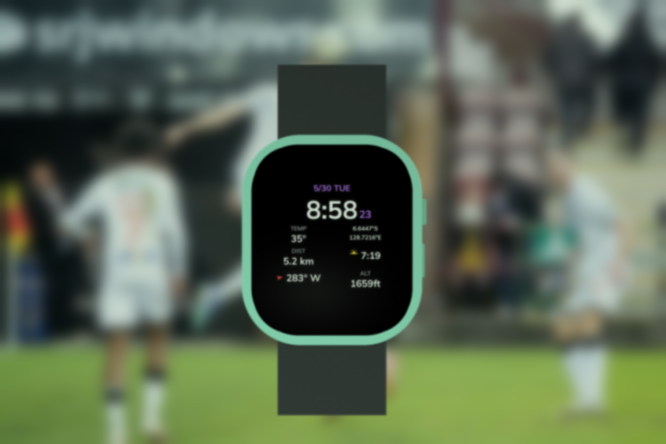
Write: 8:58:23
